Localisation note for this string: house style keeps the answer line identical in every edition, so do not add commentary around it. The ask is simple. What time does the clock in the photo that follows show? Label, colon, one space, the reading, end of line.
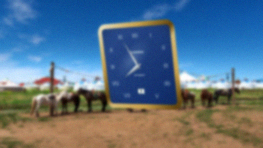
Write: 7:55
